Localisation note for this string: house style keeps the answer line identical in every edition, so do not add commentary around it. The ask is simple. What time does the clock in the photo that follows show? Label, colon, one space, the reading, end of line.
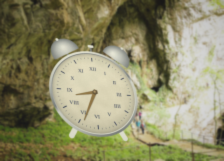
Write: 8:34
